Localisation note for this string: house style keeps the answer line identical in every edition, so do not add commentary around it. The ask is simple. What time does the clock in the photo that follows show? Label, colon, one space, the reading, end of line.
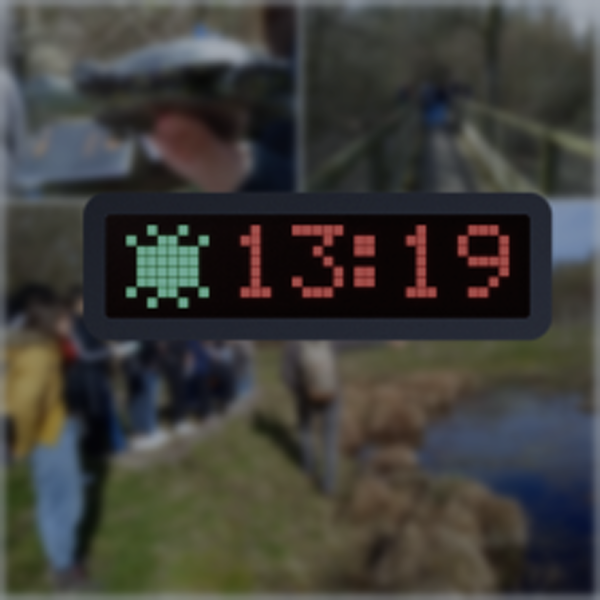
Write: 13:19
